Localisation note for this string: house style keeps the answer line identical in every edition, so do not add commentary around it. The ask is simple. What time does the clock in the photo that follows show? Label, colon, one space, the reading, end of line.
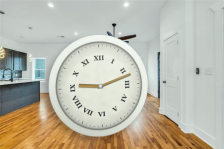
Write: 9:12
